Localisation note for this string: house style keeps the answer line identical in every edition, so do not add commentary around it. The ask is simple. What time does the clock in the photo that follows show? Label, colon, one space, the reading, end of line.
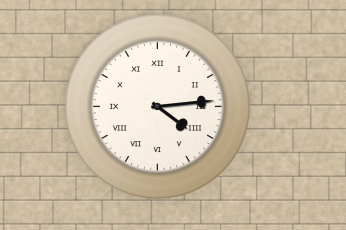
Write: 4:14
